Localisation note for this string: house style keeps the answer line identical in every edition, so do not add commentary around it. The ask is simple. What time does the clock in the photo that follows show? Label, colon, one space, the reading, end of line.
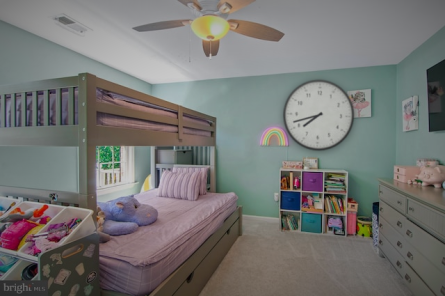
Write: 7:42
